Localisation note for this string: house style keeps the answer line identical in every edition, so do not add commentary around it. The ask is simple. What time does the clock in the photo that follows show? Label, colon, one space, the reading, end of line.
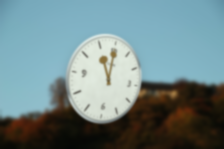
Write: 11:00
